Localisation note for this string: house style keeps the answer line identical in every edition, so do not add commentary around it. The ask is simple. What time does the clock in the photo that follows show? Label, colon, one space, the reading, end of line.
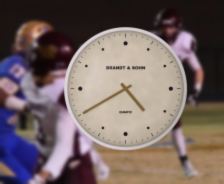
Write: 4:40
